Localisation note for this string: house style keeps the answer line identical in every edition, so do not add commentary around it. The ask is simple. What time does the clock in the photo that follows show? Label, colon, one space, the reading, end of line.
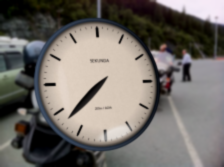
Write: 7:38
